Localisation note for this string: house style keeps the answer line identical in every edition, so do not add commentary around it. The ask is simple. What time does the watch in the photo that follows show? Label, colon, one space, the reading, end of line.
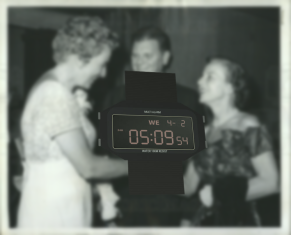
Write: 5:09:54
